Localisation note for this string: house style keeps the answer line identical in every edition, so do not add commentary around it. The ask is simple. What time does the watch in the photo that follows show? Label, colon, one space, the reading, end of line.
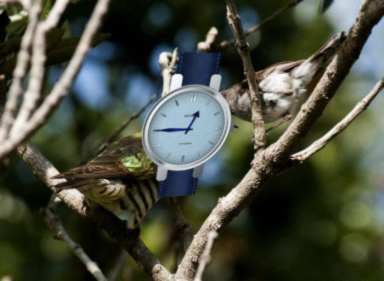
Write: 12:45
